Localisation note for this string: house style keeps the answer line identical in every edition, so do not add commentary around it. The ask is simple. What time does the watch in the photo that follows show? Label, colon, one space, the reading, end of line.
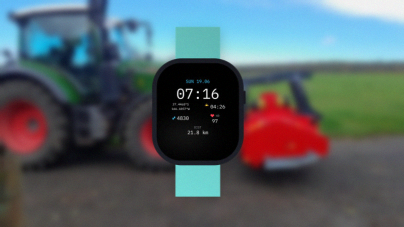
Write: 7:16
